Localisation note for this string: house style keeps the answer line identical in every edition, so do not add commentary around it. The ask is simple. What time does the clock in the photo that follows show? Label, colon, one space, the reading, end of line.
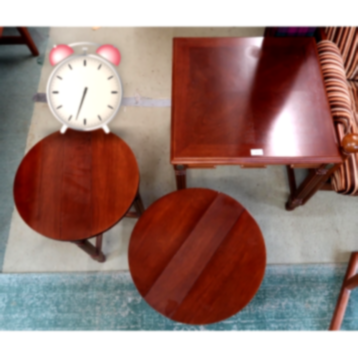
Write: 6:33
